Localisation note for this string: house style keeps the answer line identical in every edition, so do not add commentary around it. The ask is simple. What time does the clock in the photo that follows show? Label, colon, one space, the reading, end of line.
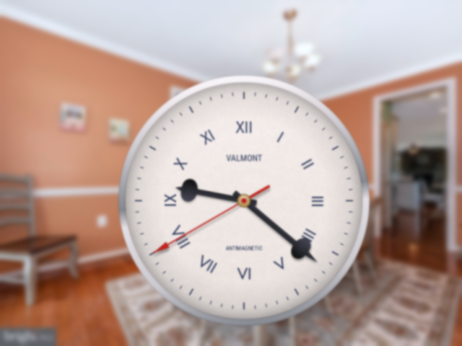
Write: 9:21:40
